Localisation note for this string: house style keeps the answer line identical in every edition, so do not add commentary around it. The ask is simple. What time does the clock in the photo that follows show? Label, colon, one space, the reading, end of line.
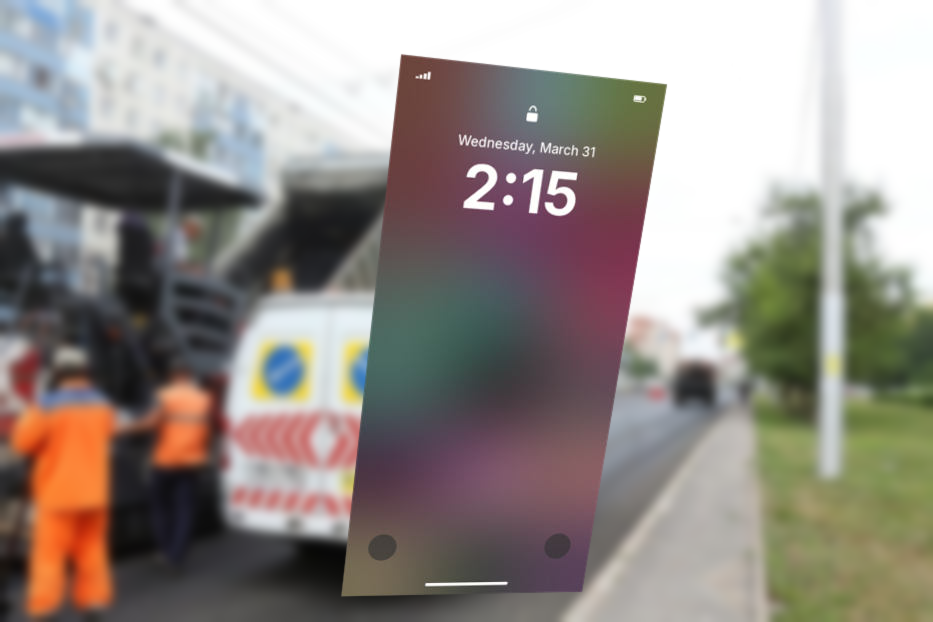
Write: 2:15
